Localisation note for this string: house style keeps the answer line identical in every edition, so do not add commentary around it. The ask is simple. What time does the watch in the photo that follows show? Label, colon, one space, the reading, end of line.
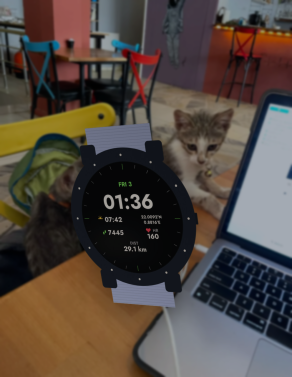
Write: 1:36
